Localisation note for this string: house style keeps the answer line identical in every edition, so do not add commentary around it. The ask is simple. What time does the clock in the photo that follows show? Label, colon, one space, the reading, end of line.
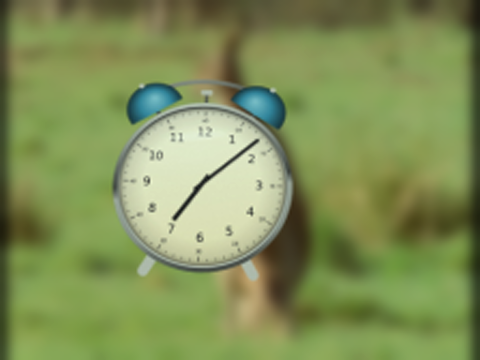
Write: 7:08
